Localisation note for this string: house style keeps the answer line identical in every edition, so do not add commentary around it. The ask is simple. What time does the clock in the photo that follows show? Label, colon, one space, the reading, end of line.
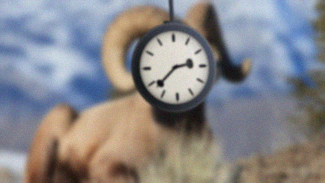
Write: 2:38
